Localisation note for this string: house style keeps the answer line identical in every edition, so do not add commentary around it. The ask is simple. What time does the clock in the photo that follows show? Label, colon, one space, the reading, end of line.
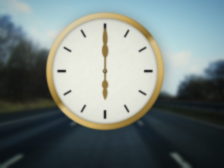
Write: 6:00
